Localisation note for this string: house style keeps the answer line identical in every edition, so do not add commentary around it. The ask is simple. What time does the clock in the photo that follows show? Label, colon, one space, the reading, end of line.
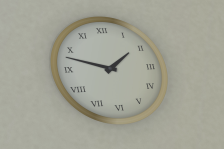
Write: 1:48
